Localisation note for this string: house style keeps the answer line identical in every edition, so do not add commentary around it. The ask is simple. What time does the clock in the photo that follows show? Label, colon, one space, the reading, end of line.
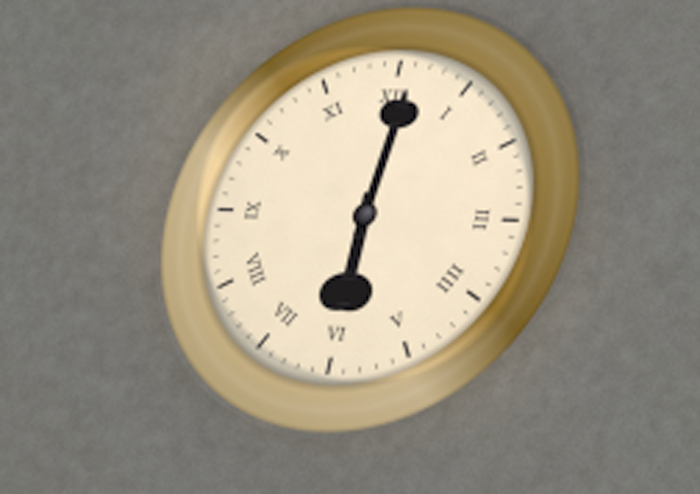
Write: 6:01
